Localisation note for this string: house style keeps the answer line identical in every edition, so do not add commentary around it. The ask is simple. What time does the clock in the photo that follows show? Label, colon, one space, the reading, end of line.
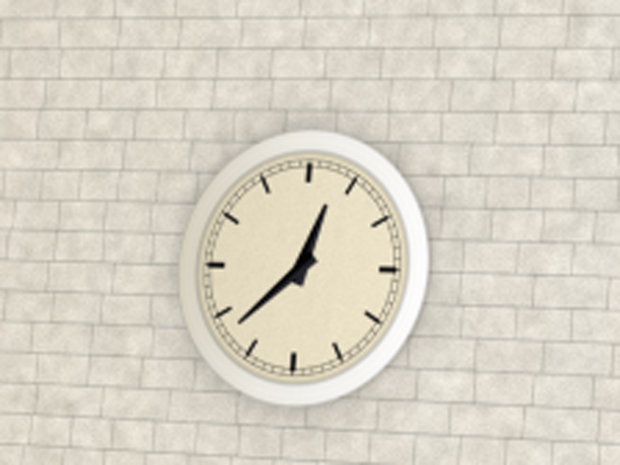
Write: 12:38
